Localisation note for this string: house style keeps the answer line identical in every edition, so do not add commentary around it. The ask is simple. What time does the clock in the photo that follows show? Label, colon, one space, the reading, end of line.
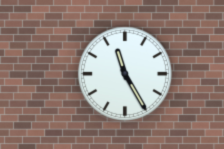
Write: 11:25
